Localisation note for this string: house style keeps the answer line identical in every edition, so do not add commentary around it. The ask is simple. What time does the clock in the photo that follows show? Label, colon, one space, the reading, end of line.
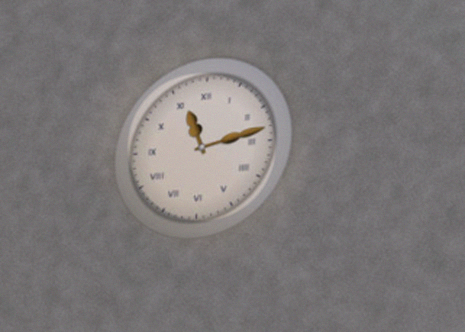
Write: 11:13
